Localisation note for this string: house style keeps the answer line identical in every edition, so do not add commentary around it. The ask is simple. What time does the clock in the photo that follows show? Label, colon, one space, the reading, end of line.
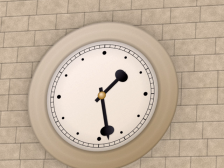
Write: 1:28
